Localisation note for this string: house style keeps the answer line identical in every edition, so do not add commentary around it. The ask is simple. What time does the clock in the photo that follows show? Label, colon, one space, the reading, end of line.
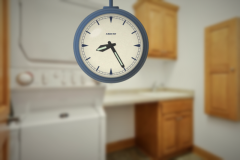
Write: 8:25
